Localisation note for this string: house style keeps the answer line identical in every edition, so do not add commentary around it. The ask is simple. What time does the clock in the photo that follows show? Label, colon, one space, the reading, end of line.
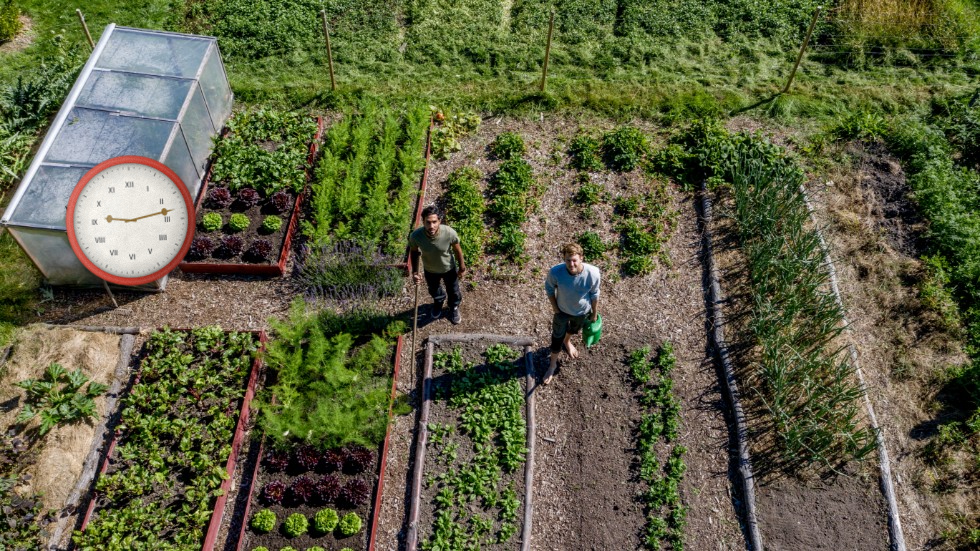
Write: 9:13
